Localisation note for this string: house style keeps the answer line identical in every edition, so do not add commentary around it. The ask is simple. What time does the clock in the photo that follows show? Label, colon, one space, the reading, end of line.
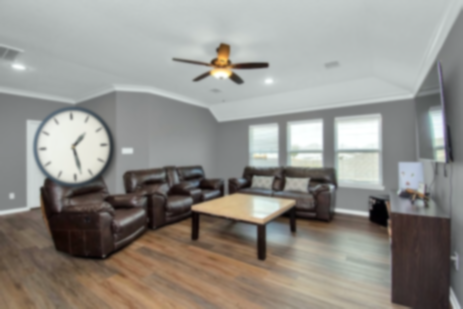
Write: 1:28
